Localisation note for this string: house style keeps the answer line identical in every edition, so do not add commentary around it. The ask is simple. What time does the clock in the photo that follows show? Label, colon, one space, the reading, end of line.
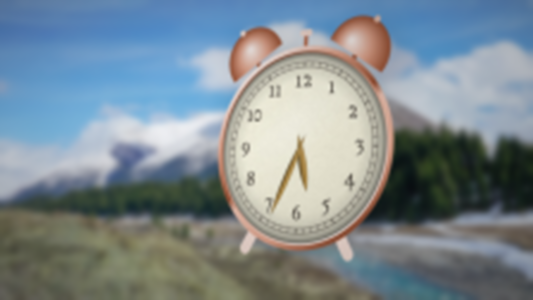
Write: 5:34
